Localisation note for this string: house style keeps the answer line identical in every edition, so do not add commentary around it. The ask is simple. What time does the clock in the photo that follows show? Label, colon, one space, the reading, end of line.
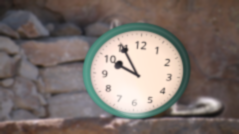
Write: 9:55
